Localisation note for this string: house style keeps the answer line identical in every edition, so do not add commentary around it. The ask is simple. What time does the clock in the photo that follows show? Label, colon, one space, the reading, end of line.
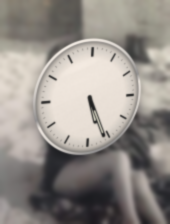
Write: 5:26
